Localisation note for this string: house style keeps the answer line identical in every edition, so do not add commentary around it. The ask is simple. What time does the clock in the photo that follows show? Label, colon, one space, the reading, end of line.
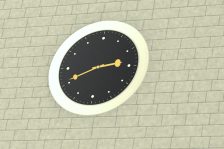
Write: 2:41
